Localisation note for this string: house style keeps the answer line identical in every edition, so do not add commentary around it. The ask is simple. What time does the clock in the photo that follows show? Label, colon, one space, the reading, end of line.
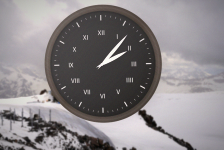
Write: 2:07
